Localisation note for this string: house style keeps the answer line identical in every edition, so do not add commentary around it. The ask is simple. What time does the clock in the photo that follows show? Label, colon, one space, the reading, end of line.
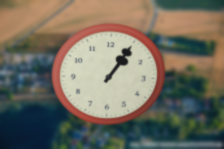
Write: 1:05
